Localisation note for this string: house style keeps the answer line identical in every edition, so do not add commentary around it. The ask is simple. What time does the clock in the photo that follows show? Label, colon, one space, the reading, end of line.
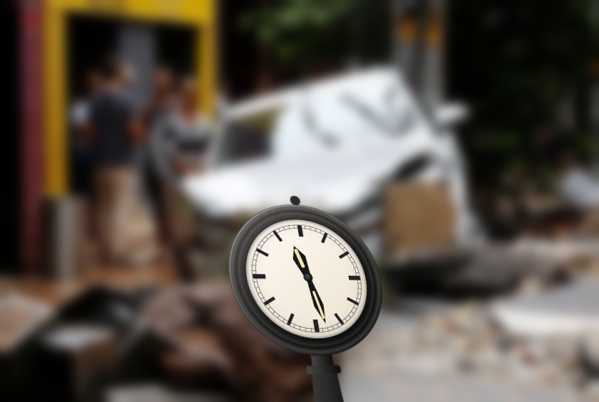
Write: 11:28
